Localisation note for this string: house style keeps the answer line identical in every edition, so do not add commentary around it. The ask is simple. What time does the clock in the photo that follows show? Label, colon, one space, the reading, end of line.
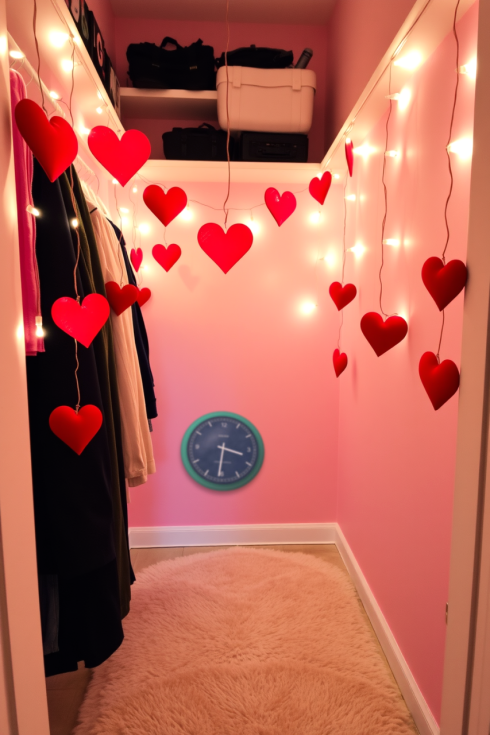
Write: 3:31
